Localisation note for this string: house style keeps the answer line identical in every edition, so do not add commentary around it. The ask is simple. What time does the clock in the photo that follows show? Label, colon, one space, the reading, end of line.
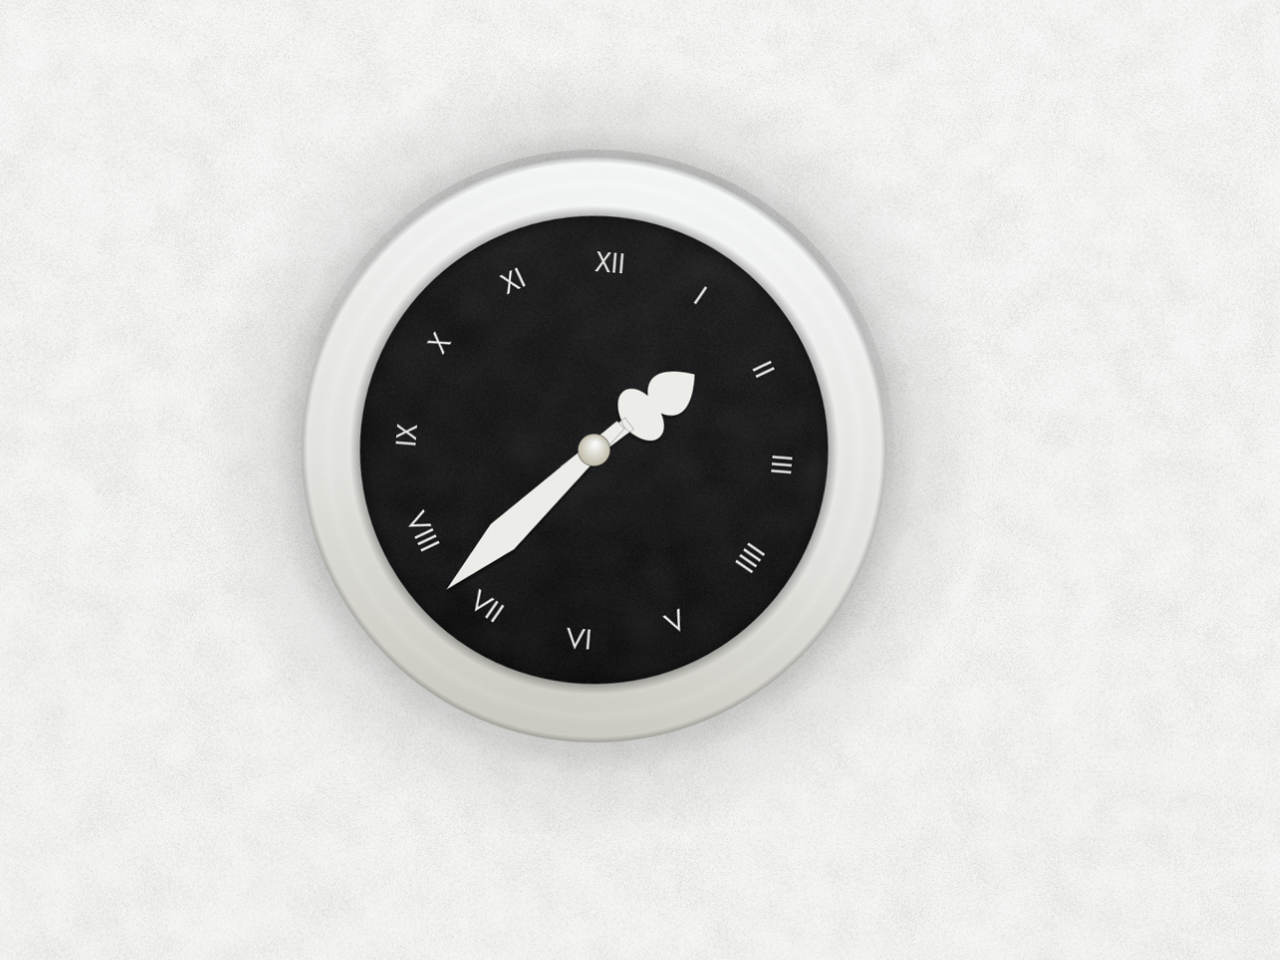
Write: 1:37
